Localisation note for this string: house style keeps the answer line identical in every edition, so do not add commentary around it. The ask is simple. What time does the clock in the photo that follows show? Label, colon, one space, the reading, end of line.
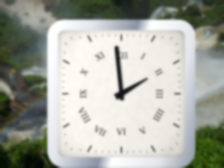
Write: 1:59
